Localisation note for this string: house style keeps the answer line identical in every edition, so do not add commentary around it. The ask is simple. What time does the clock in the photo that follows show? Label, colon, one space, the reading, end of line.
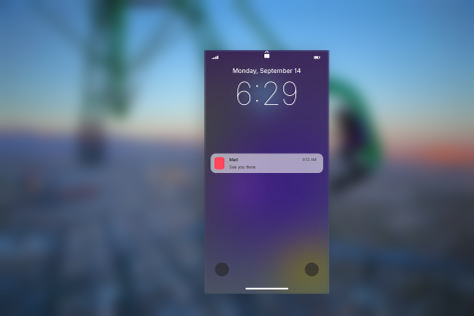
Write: 6:29
